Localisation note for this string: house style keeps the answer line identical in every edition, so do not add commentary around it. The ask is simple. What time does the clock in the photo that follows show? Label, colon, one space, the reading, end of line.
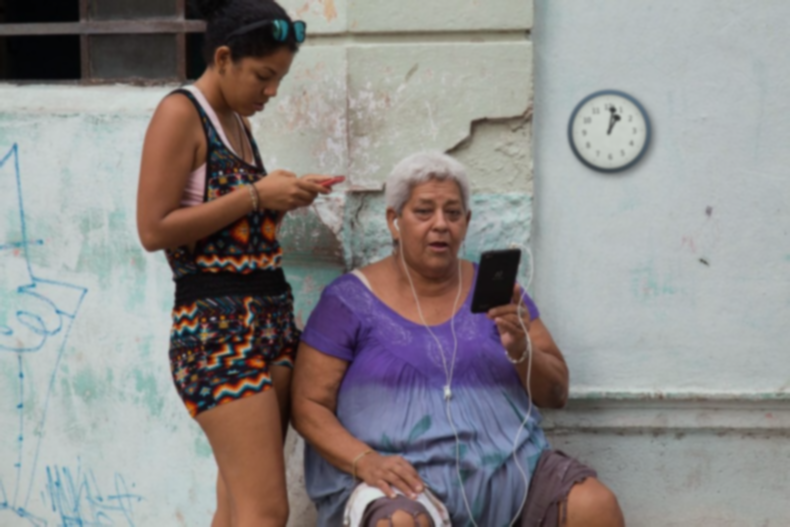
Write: 1:02
